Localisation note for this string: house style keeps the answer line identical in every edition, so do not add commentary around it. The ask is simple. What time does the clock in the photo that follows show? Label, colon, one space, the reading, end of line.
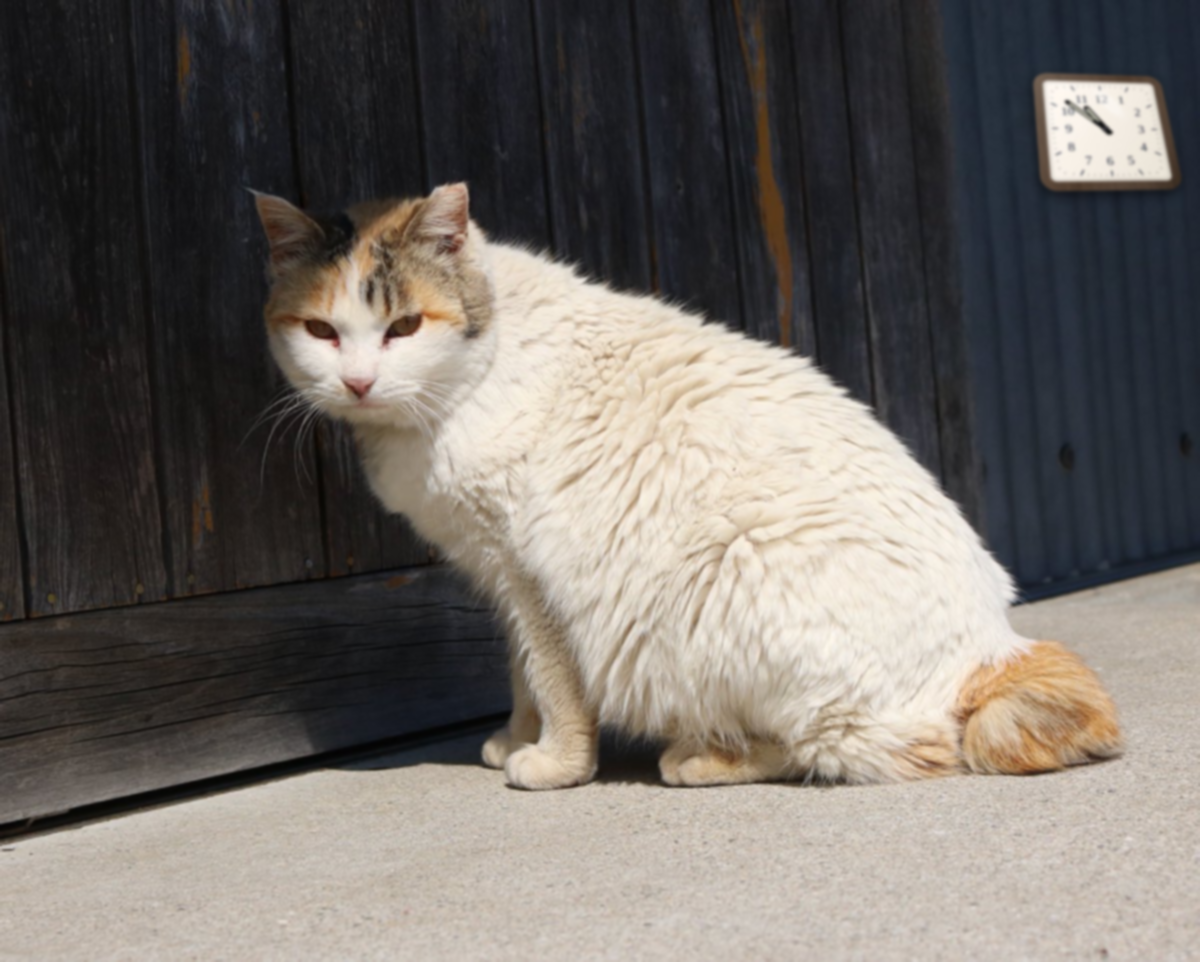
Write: 10:52
